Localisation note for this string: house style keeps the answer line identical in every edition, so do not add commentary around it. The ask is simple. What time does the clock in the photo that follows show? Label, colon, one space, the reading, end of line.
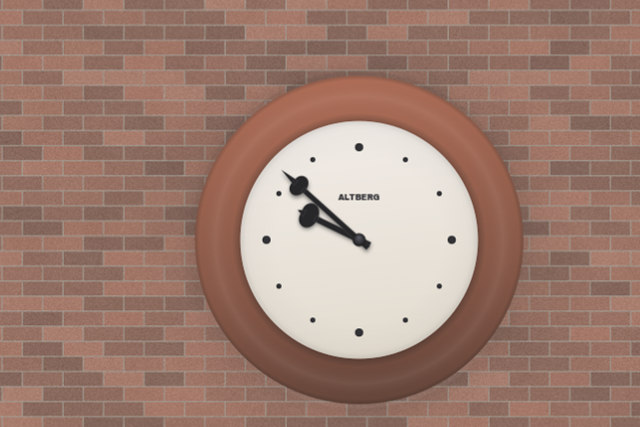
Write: 9:52
